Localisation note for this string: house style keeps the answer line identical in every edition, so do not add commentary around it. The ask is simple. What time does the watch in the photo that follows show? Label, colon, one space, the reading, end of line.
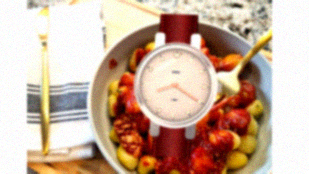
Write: 8:20
